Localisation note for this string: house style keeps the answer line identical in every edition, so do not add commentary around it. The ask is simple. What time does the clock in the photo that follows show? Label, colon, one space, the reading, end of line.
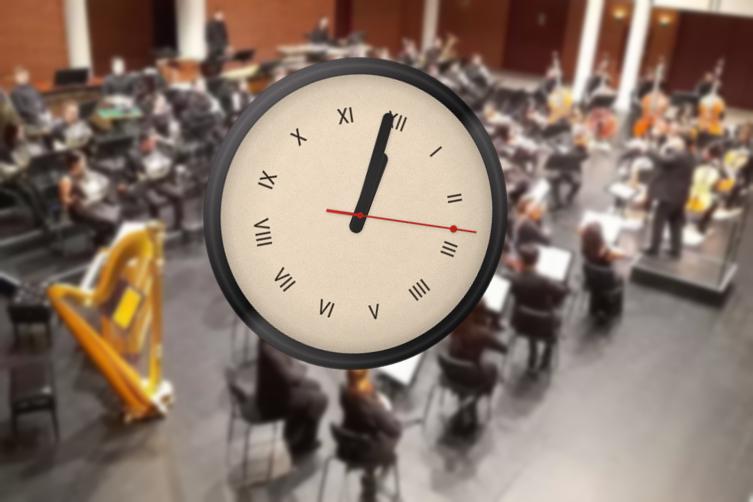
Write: 11:59:13
